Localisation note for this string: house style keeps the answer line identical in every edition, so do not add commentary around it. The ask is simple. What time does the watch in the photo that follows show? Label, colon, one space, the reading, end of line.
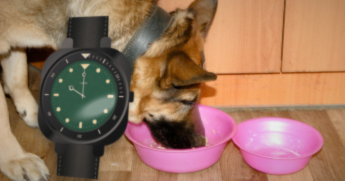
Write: 10:00
